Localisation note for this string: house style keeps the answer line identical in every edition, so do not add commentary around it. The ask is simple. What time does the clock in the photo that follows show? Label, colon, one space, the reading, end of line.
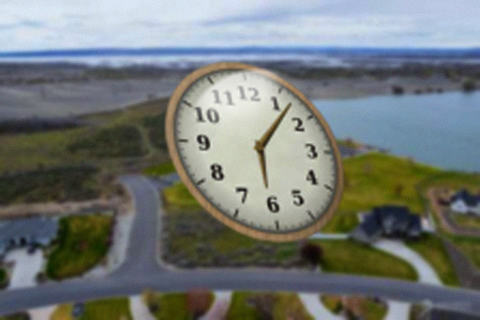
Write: 6:07
